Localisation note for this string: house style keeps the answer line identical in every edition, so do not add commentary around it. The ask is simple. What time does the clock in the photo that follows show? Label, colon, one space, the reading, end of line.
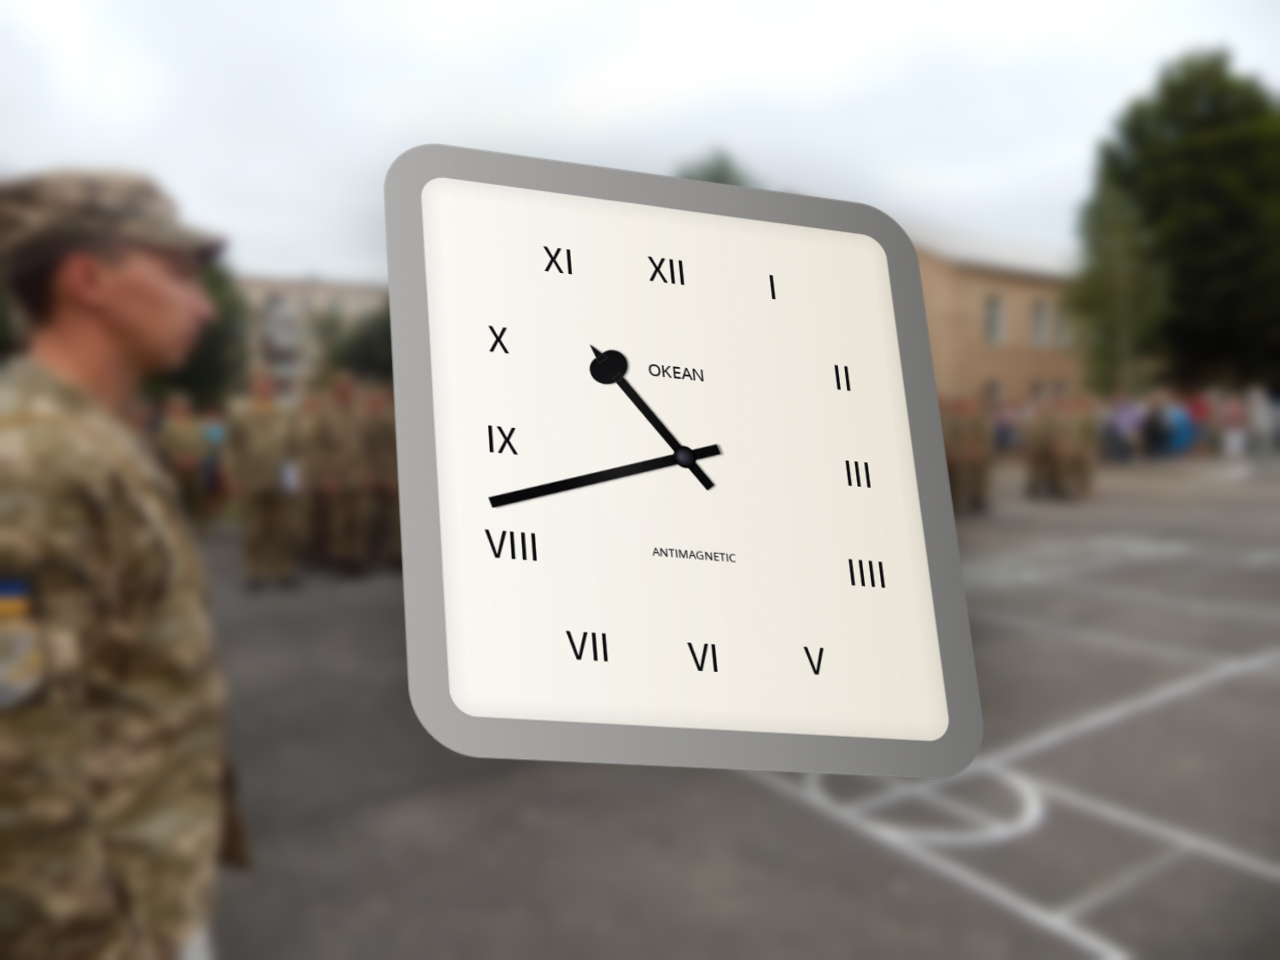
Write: 10:42
